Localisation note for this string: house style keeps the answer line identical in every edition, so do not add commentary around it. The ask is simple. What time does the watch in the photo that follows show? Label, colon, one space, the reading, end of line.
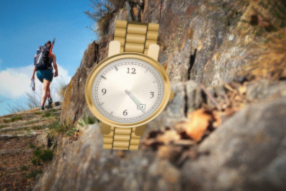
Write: 4:23
